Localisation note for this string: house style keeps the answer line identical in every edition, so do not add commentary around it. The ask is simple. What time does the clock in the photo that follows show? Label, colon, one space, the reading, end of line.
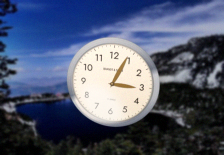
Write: 3:04
